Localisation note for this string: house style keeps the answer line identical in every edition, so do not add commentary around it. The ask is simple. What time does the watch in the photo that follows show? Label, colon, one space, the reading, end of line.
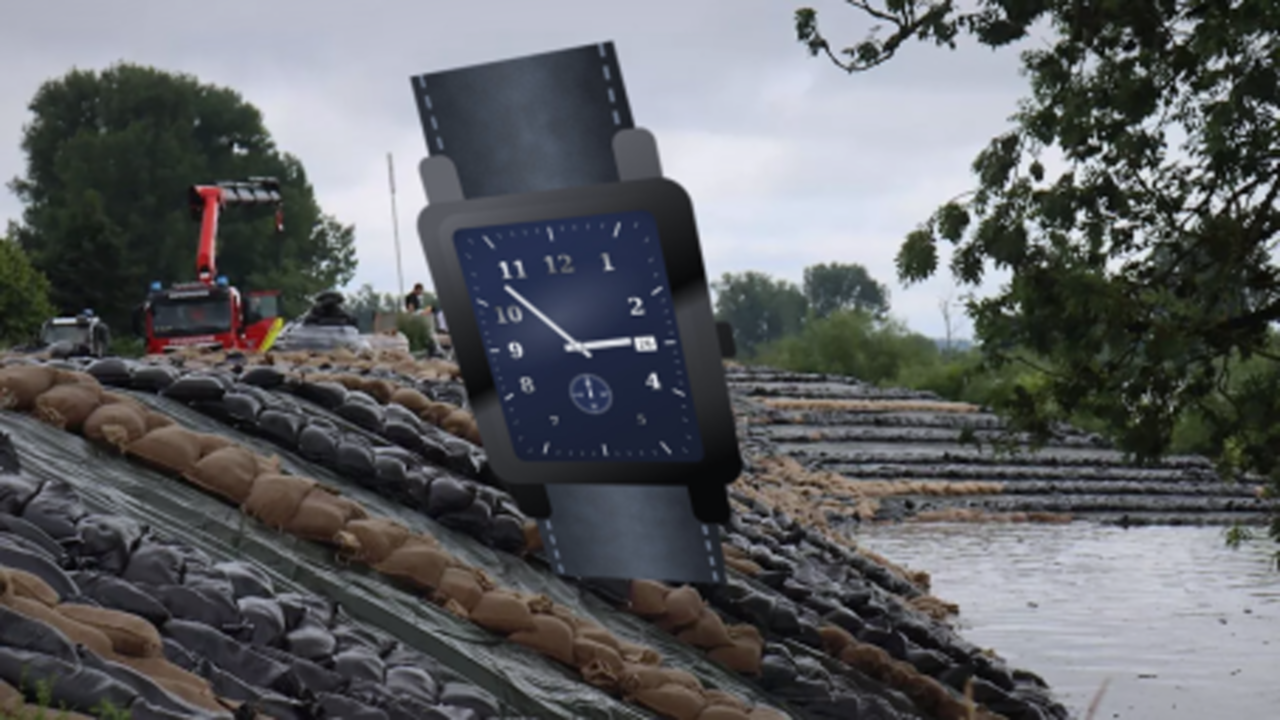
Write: 2:53
